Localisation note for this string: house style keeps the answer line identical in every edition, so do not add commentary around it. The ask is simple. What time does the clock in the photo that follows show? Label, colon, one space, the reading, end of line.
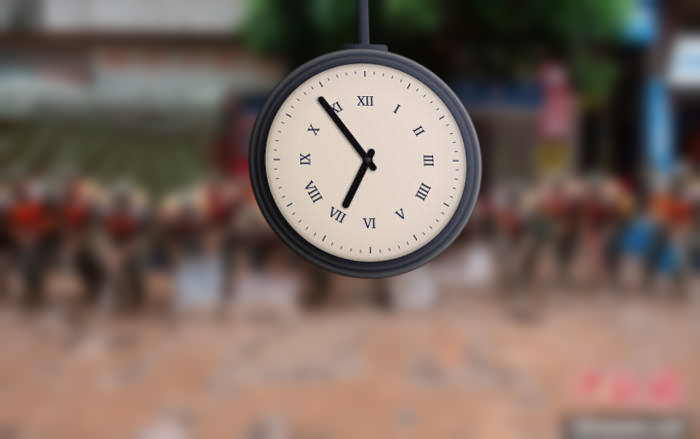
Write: 6:54
